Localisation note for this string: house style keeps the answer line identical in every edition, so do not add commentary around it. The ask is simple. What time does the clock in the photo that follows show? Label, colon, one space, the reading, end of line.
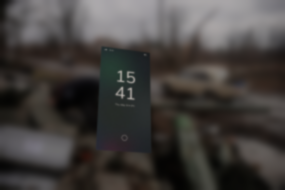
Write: 15:41
